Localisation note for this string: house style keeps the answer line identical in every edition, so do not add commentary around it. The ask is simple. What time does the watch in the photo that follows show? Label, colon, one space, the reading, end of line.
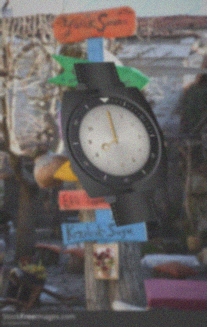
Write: 8:00
